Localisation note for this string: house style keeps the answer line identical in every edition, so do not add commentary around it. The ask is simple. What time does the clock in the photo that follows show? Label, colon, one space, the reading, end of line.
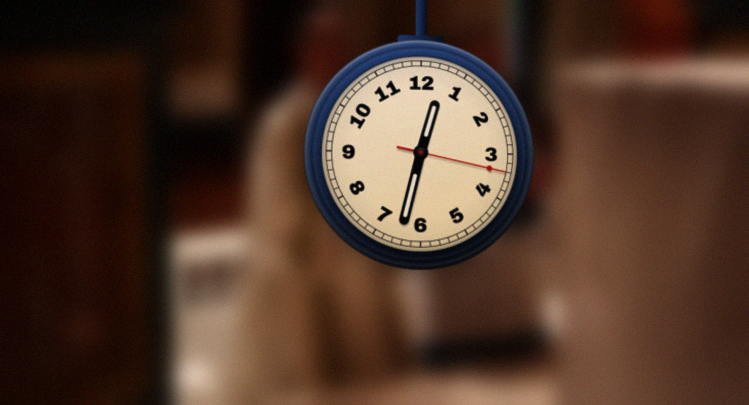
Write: 12:32:17
